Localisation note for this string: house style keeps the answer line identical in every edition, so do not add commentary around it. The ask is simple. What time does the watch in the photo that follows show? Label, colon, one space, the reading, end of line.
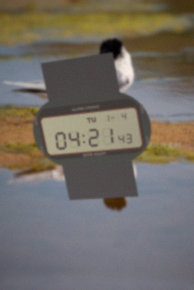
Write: 4:21
